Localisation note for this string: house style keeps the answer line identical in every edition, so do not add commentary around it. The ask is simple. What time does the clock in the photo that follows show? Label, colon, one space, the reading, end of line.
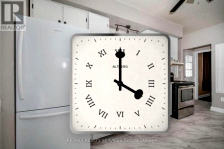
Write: 4:00
